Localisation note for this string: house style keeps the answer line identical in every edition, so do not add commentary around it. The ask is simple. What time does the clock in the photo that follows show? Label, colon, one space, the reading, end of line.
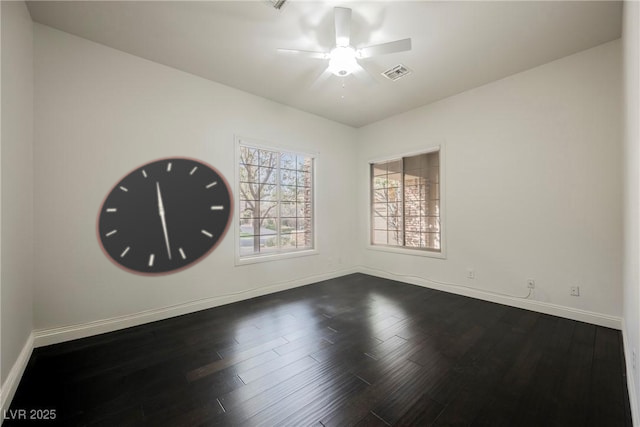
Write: 11:27
